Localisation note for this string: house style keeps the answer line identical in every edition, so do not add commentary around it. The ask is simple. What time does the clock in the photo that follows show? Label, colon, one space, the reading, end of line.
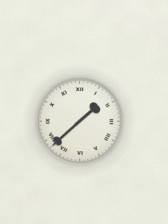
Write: 1:38
